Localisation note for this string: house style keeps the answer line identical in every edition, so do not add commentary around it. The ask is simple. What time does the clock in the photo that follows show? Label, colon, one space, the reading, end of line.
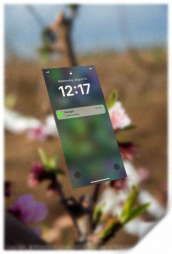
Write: 12:17
